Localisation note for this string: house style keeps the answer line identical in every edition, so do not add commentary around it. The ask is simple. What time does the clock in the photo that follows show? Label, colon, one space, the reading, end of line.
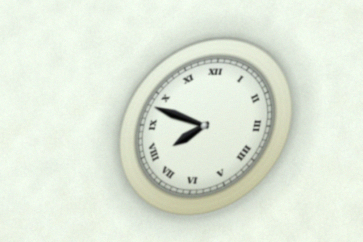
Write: 7:48
